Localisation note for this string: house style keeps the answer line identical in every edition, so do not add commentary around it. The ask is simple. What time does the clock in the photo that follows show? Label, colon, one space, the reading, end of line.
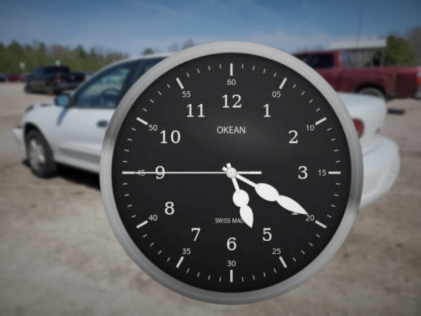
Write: 5:19:45
